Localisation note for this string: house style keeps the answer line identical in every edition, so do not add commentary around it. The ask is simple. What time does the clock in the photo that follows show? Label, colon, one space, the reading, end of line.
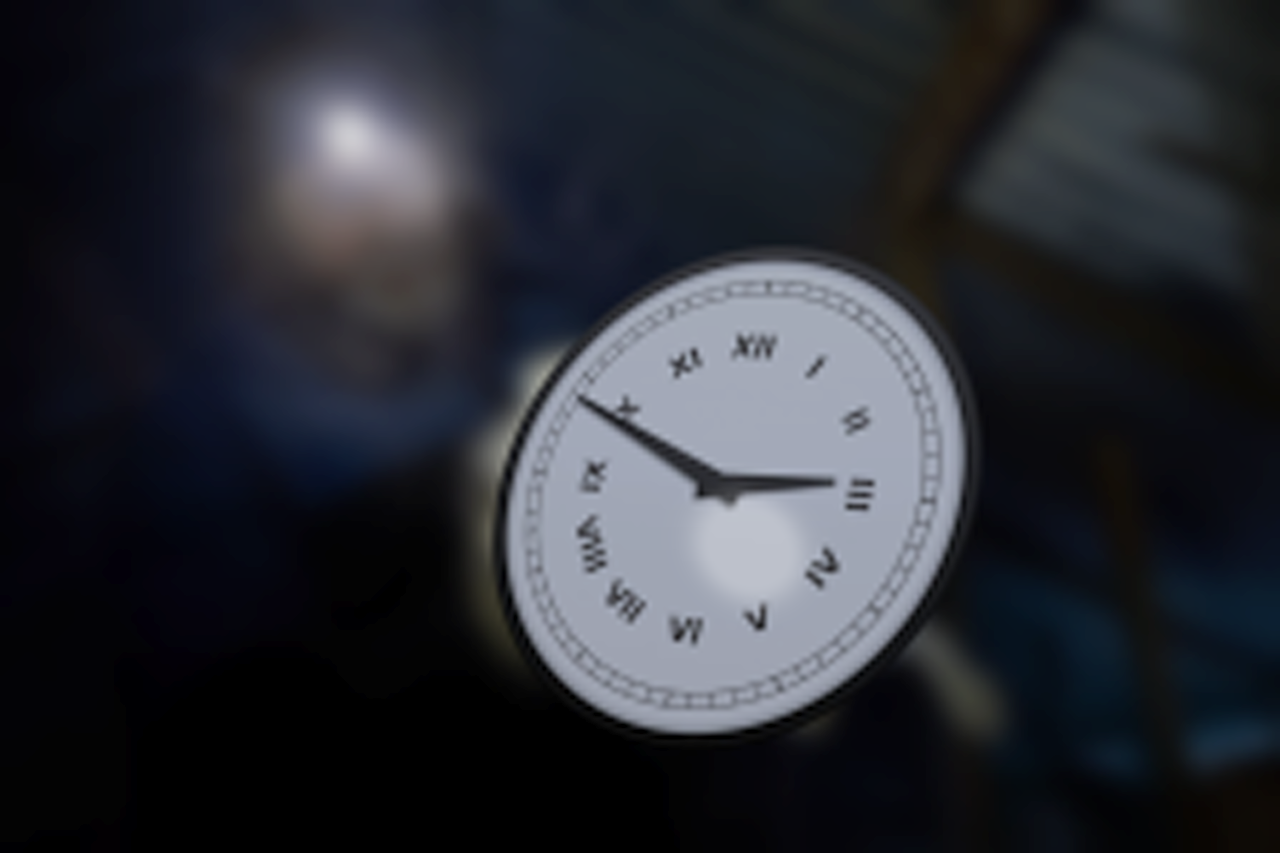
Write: 2:49
